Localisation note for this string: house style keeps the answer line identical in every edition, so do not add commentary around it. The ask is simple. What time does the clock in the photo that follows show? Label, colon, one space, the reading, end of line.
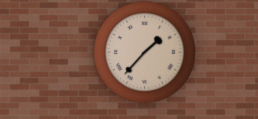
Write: 1:37
